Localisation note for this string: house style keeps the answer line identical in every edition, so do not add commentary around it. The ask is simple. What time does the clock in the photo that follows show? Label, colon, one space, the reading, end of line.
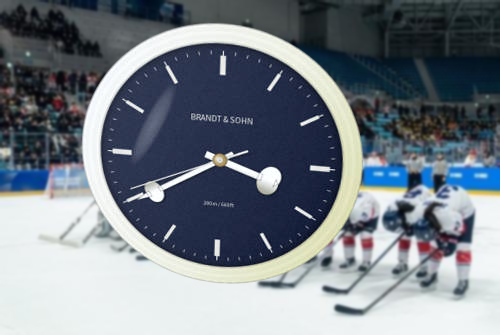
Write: 3:39:41
